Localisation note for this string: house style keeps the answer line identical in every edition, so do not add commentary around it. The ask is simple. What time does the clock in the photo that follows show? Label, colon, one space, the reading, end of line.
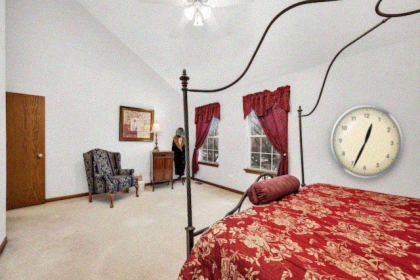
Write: 12:34
